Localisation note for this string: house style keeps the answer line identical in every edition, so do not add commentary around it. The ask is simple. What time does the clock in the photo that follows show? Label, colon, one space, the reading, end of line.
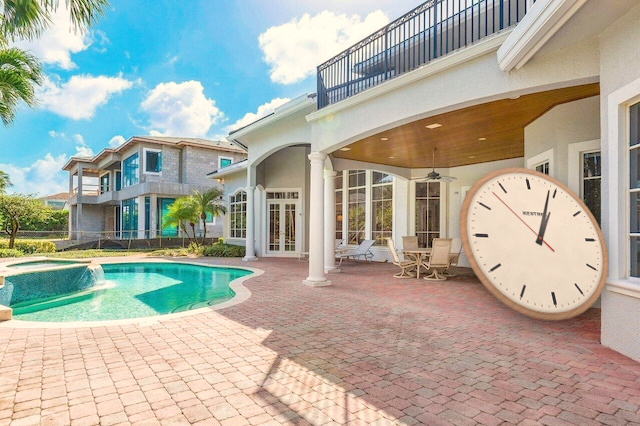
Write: 1:03:53
